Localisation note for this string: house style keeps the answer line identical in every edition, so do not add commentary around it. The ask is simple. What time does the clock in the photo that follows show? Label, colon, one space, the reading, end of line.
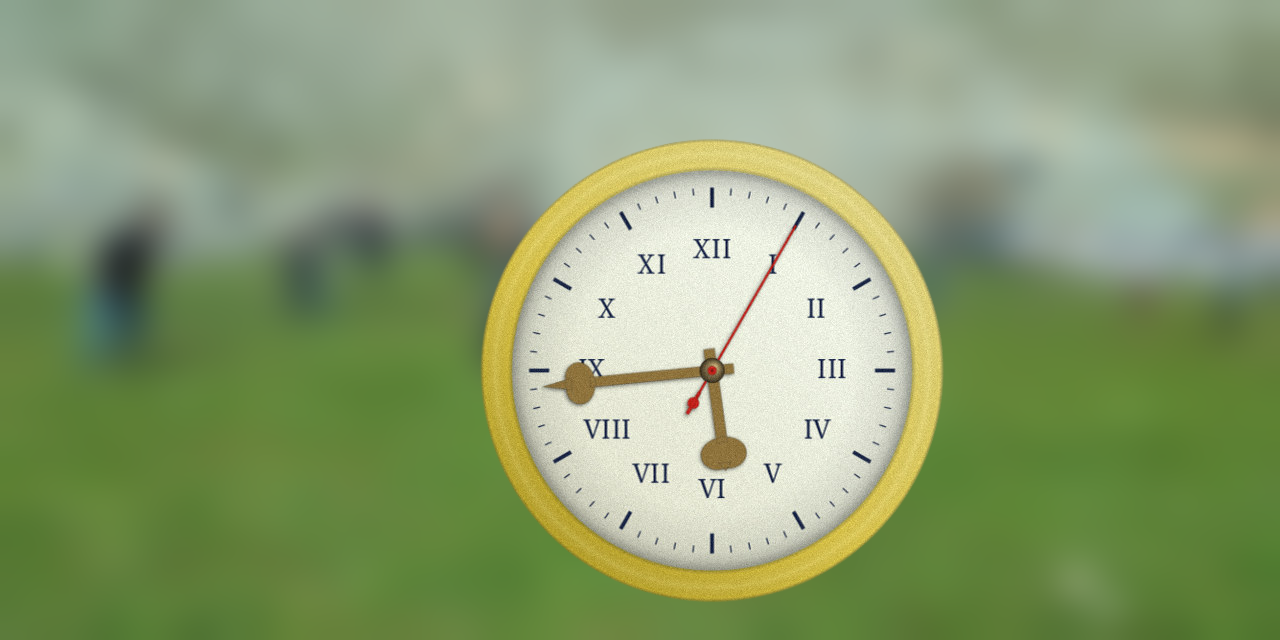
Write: 5:44:05
